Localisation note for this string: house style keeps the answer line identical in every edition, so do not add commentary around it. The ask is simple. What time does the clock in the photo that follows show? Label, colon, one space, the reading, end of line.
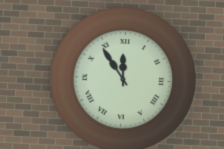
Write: 11:54
